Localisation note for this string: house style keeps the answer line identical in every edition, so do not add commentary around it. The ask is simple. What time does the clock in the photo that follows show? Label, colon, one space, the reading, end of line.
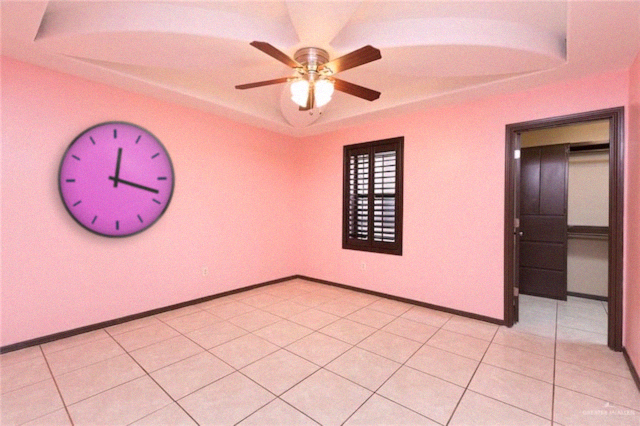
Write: 12:18
